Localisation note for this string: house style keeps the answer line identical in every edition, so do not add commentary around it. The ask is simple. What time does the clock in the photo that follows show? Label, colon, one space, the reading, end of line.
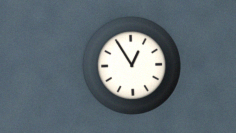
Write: 12:55
